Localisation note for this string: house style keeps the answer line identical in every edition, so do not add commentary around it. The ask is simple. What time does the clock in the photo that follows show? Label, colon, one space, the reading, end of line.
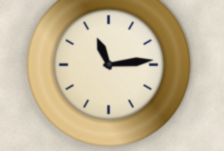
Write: 11:14
